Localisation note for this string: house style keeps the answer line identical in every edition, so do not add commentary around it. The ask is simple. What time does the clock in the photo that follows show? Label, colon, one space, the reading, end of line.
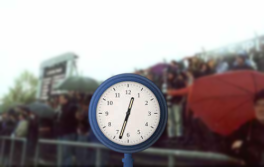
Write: 12:33
